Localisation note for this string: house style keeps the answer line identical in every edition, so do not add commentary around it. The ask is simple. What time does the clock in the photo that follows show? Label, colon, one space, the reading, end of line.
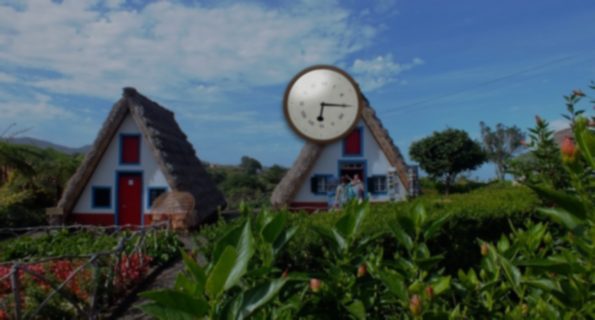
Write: 6:15
